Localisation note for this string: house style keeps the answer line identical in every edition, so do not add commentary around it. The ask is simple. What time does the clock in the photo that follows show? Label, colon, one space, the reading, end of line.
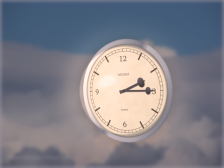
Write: 2:15
